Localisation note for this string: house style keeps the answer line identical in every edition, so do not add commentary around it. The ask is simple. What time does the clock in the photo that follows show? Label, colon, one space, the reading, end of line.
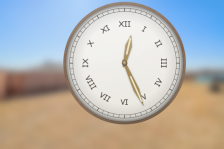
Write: 12:26
